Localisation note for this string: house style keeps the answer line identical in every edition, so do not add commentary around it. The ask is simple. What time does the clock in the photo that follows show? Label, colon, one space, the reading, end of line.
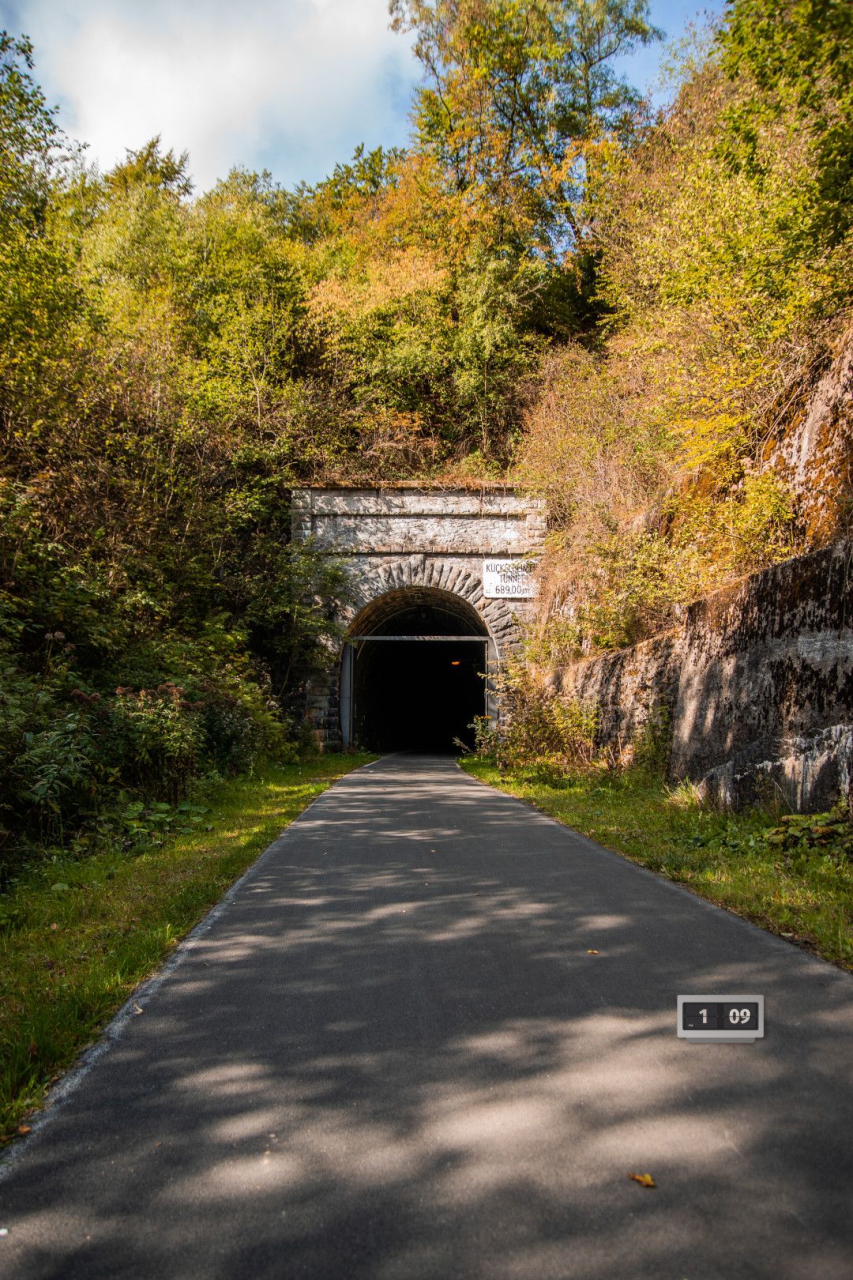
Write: 1:09
